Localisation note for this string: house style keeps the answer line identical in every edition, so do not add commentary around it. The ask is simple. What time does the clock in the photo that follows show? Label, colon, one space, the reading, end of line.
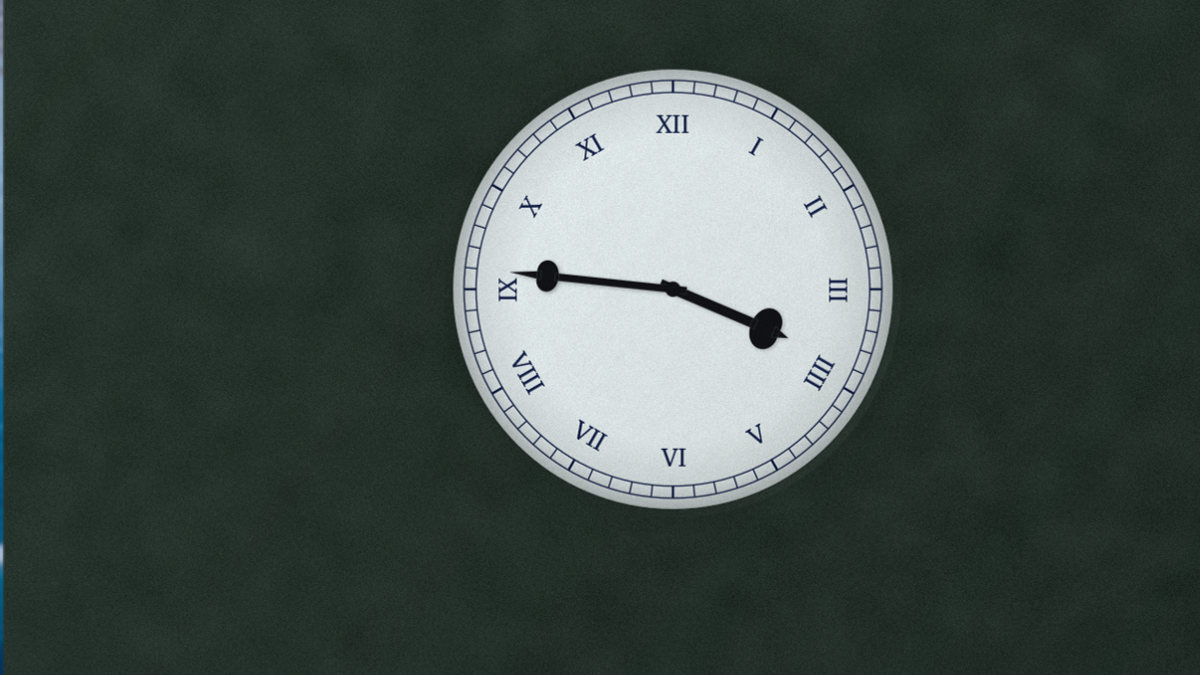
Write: 3:46
